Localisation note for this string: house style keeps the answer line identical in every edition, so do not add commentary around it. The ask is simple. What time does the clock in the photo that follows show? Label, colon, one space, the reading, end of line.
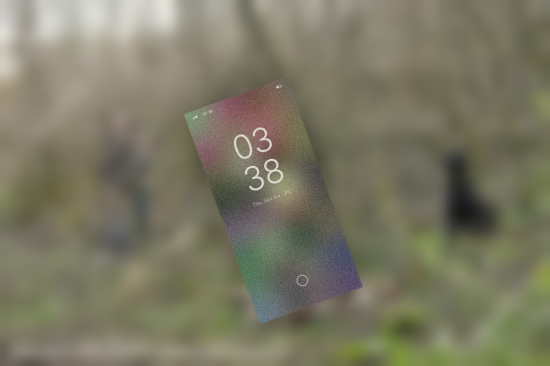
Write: 3:38
